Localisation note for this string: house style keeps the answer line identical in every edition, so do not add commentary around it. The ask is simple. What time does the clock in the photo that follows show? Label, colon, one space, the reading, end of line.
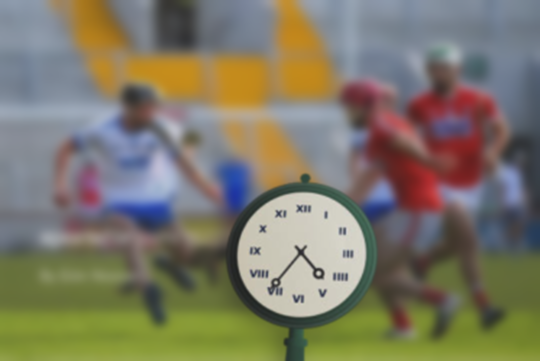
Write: 4:36
